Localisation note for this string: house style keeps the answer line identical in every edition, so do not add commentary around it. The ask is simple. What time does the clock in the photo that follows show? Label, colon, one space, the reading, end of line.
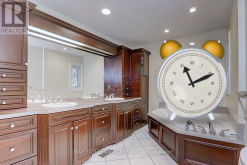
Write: 11:11
